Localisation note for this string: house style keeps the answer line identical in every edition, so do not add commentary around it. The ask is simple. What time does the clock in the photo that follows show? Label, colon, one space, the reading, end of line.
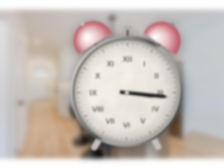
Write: 3:16
